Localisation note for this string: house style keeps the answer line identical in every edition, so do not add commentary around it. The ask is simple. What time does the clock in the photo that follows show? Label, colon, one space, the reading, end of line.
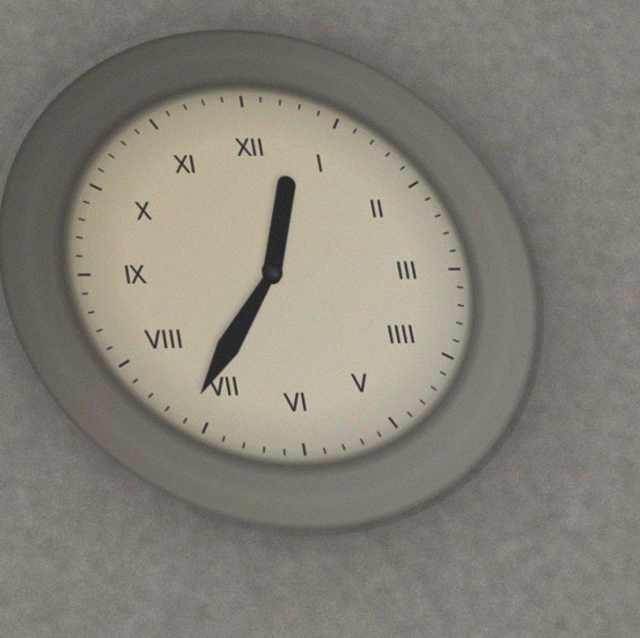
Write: 12:36
